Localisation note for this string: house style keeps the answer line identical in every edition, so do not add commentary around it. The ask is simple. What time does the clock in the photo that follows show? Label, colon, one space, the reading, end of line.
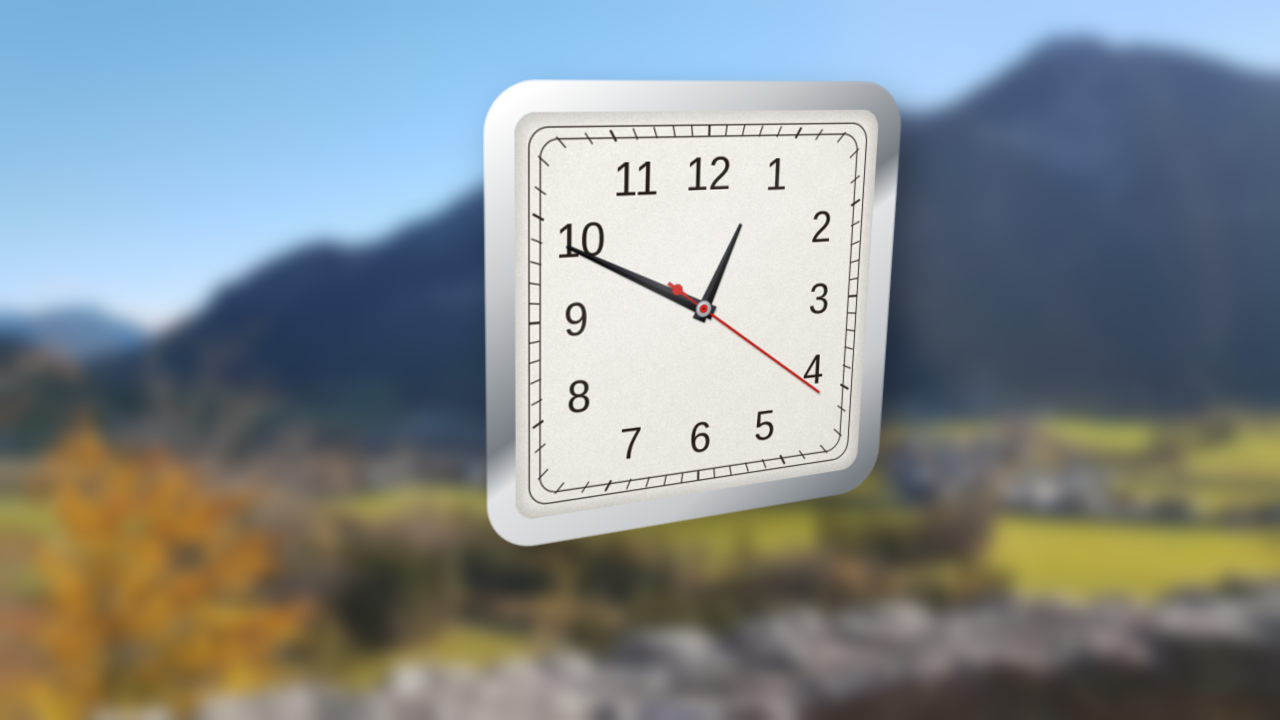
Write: 12:49:21
